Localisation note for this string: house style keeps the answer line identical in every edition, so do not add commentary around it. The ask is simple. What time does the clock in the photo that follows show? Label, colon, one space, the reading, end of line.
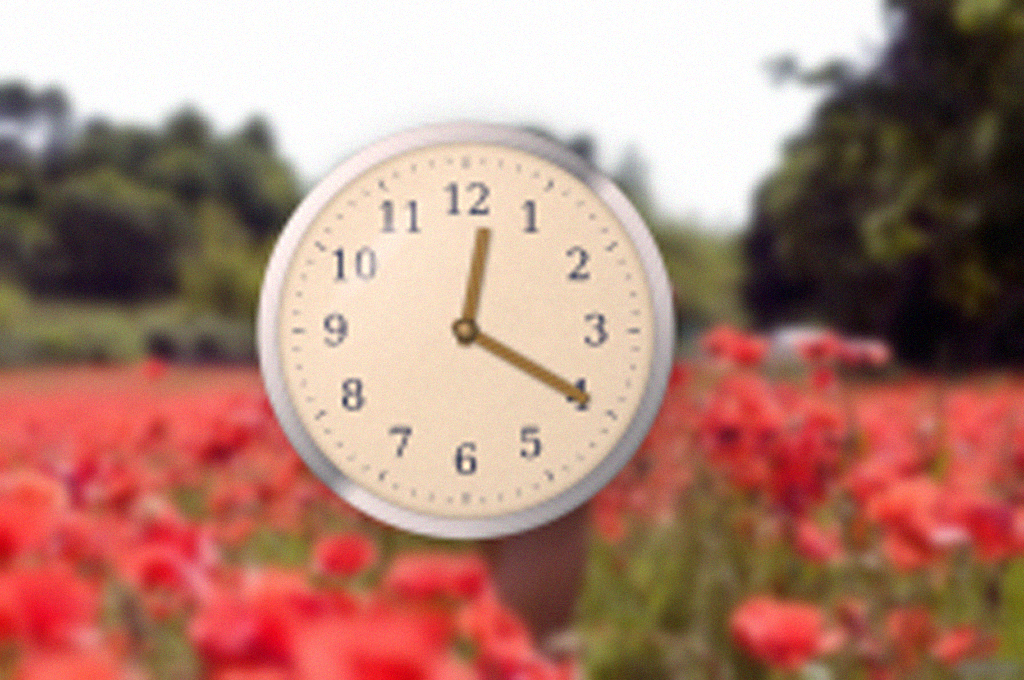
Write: 12:20
